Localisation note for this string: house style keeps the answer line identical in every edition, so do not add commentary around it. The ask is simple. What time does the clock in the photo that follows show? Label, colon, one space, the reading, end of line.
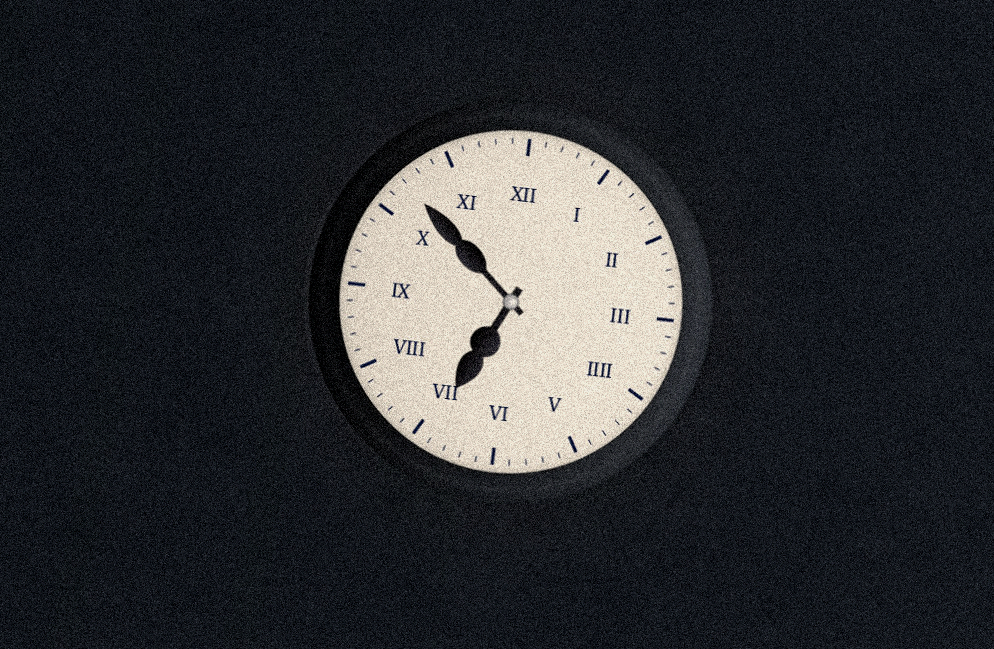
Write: 6:52
